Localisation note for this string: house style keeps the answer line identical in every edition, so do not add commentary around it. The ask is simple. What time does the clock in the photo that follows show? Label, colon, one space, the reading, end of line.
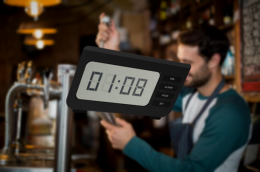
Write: 1:08
